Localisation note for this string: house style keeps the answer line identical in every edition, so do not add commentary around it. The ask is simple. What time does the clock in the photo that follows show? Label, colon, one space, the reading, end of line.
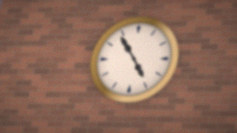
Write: 4:54
